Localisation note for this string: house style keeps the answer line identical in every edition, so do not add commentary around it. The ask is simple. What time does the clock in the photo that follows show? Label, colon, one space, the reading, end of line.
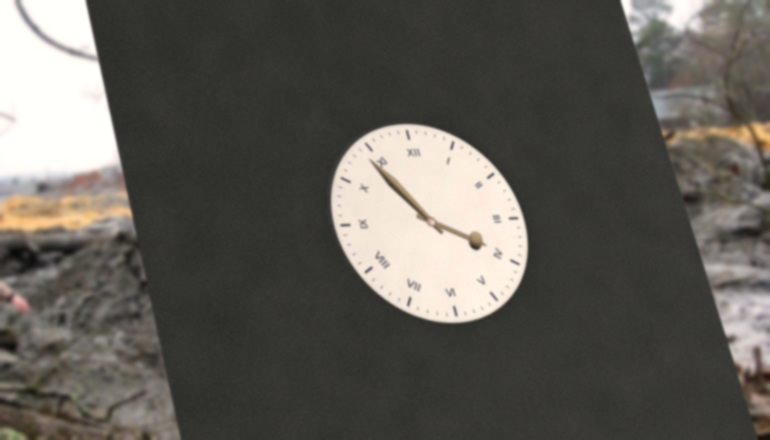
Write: 3:54
